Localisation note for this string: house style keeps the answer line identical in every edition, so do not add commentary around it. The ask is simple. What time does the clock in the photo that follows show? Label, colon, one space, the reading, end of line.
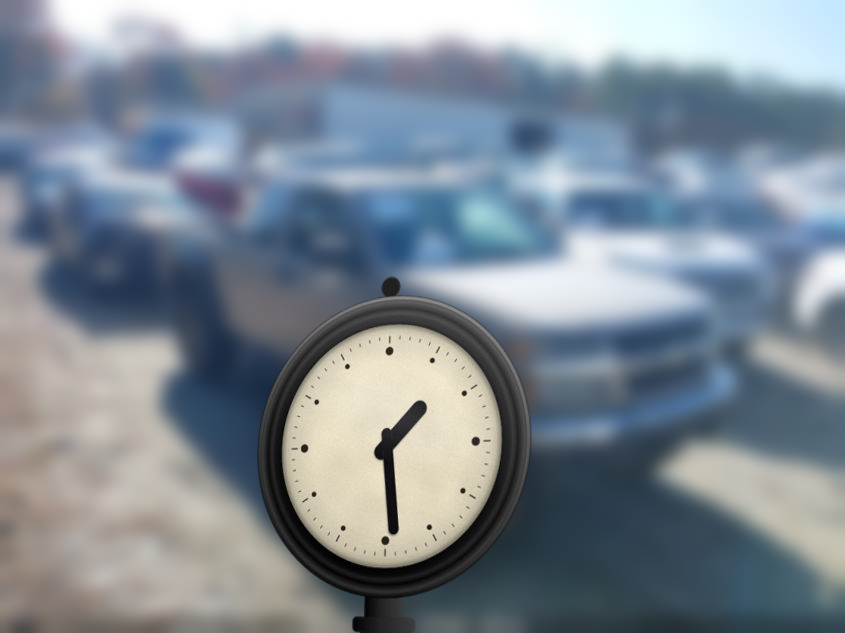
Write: 1:29
